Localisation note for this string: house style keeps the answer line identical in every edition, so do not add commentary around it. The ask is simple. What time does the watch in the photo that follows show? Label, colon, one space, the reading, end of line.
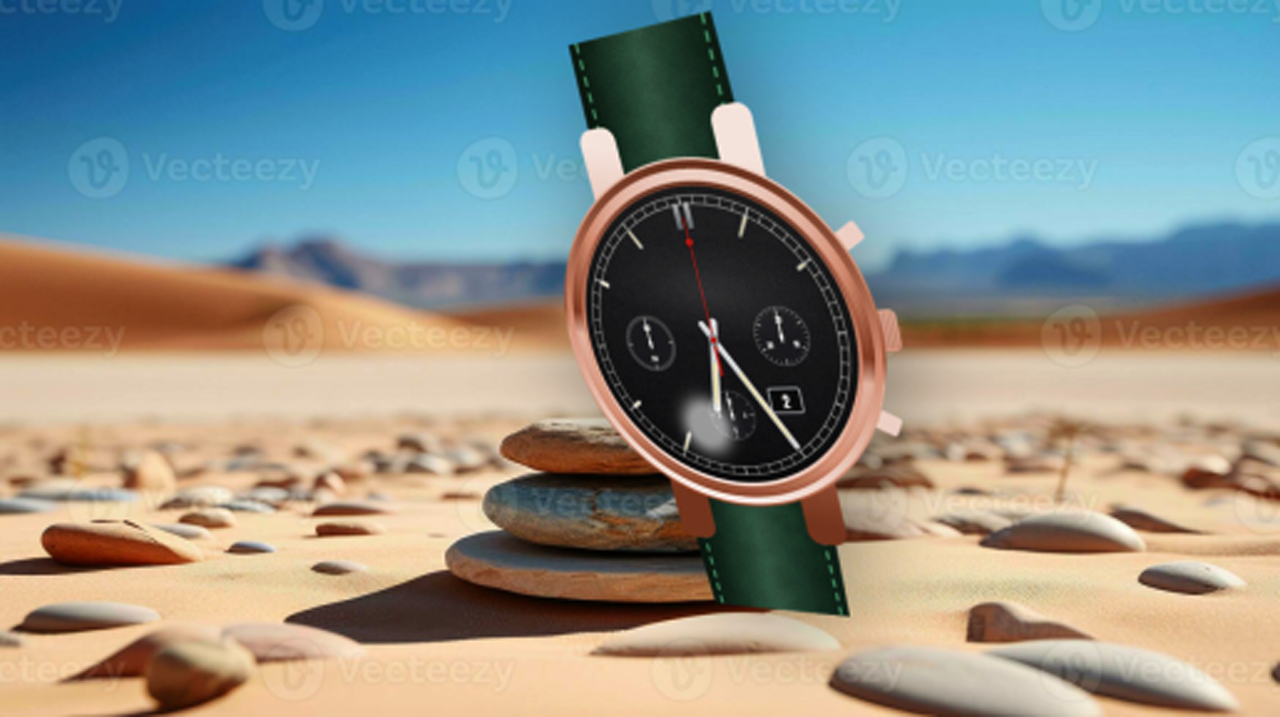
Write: 6:25
